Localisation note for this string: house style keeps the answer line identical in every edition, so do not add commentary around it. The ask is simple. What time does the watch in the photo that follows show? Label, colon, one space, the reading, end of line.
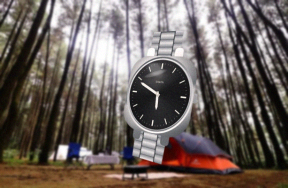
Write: 5:49
